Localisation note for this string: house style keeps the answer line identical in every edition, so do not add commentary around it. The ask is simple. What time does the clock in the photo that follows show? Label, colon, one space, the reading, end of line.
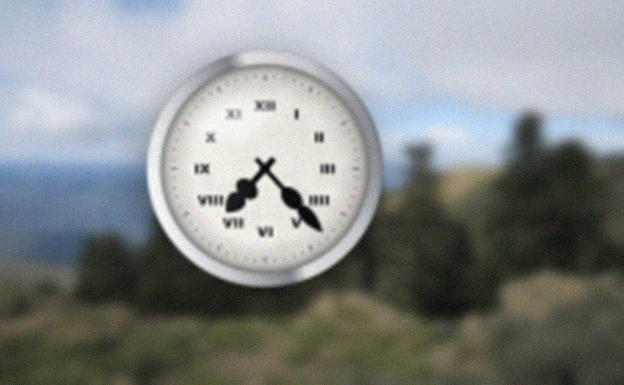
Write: 7:23
